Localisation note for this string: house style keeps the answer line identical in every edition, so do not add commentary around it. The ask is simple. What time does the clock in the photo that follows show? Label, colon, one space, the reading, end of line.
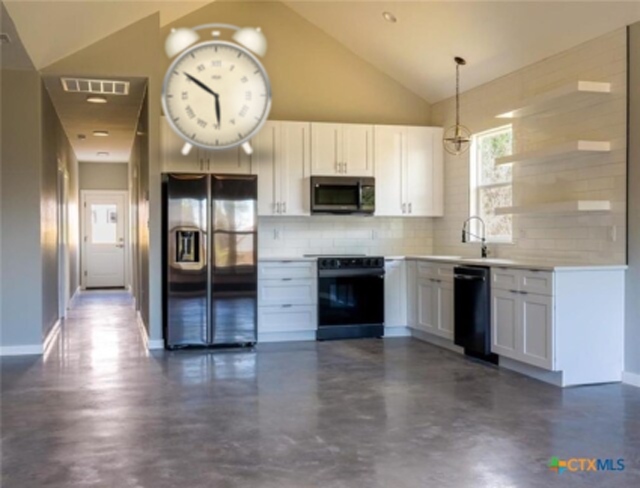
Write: 5:51
